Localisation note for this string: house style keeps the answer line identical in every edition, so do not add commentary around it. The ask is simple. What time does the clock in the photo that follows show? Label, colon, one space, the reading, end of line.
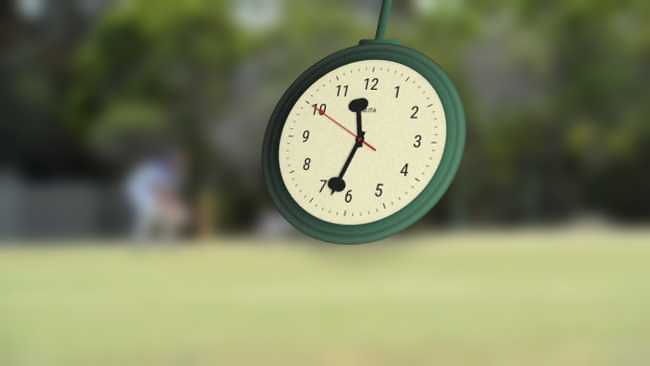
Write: 11:32:50
